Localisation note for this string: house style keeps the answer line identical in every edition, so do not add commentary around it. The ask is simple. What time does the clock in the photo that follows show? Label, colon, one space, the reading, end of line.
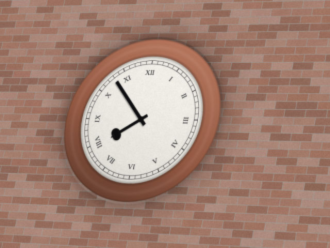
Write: 7:53
